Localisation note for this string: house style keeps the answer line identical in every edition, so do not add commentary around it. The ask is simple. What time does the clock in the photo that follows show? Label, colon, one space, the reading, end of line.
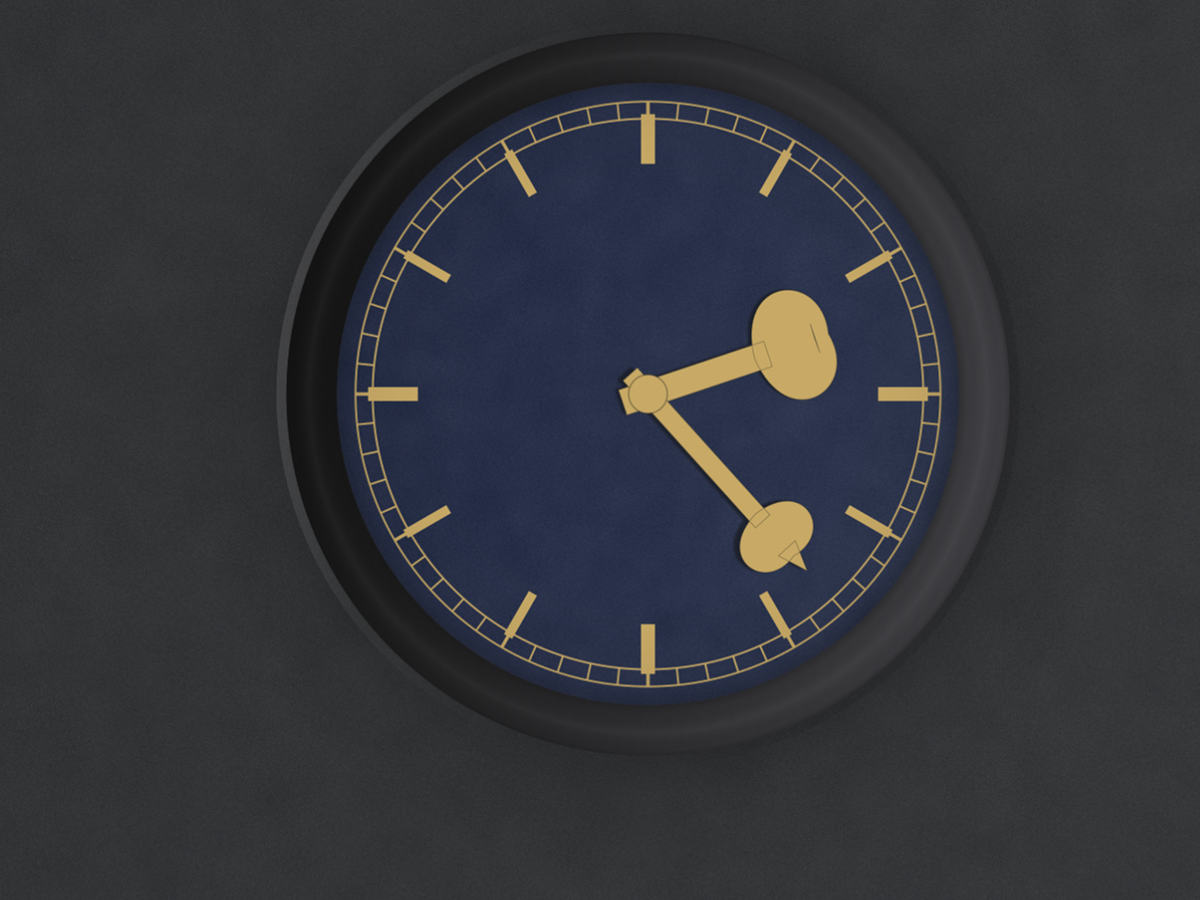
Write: 2:23
